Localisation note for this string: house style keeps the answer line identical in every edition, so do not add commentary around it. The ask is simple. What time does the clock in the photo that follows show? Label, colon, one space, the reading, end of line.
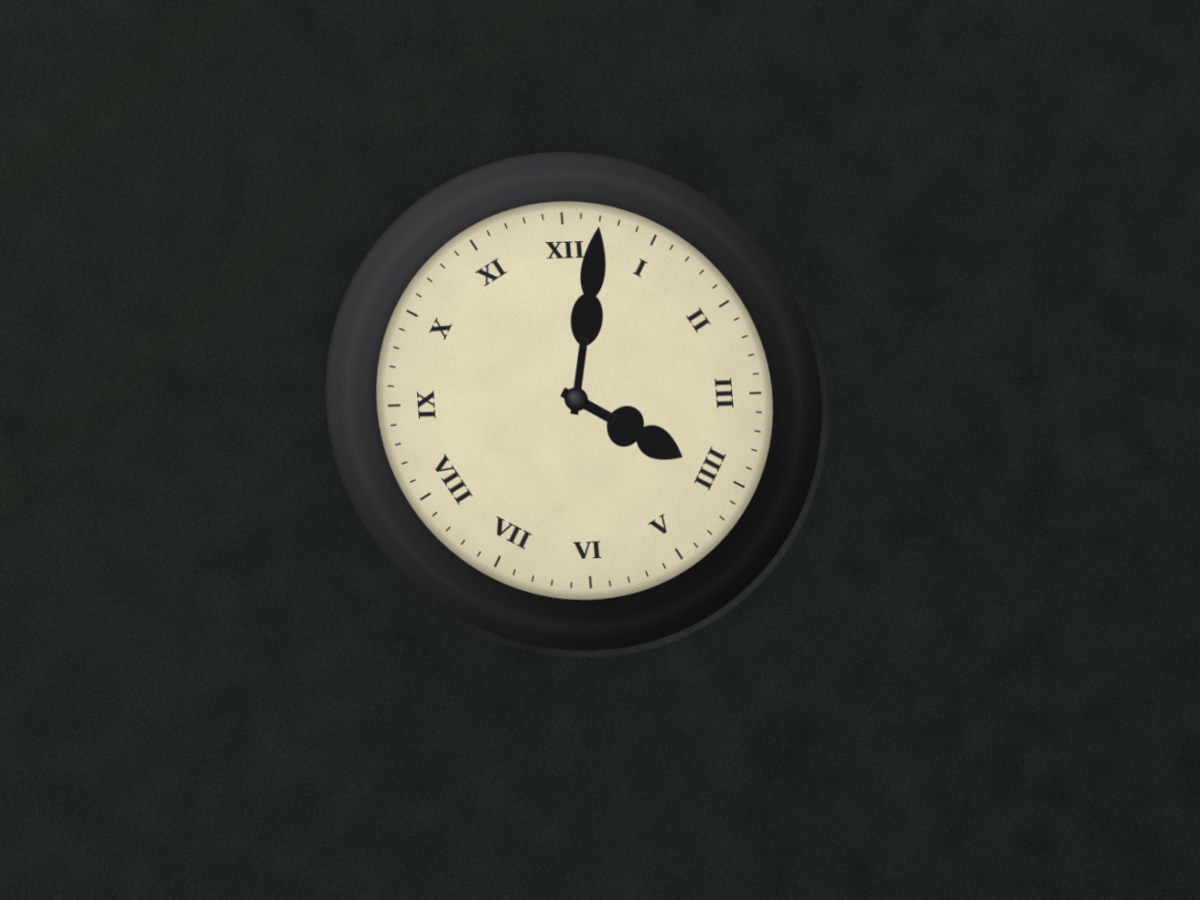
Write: 4:02
